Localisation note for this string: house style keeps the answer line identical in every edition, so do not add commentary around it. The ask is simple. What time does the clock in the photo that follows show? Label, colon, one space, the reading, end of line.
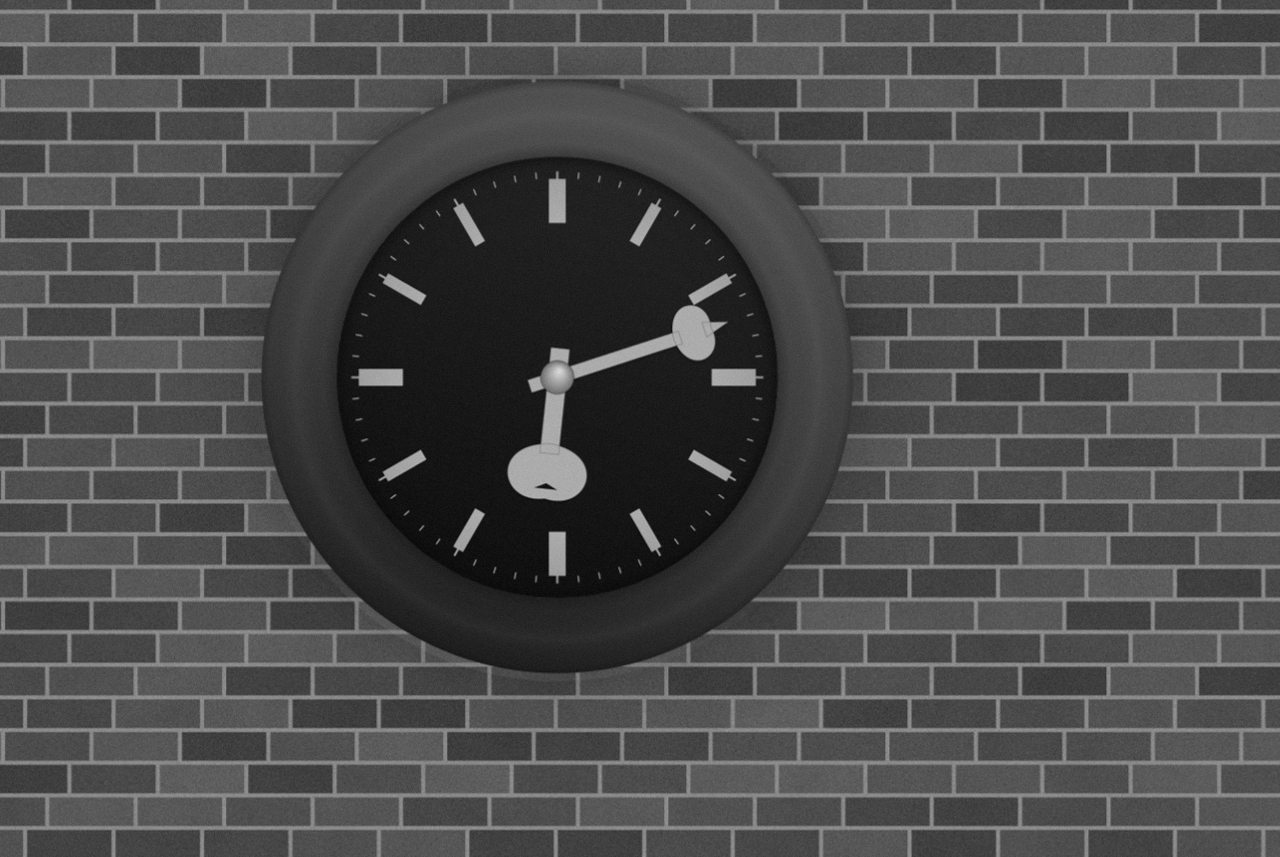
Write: 6:12
